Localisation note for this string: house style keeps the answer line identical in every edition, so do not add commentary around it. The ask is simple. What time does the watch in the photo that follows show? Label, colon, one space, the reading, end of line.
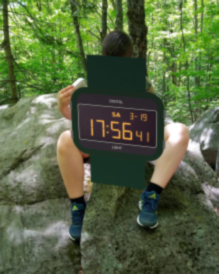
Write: 17:56:41
